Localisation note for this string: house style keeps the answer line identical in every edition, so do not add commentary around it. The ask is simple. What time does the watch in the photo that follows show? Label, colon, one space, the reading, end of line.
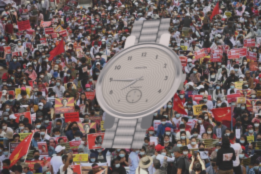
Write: 7:45
